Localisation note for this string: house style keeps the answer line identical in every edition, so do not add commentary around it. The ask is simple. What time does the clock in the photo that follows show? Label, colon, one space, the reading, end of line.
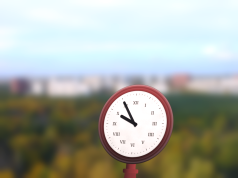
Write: 9:55
